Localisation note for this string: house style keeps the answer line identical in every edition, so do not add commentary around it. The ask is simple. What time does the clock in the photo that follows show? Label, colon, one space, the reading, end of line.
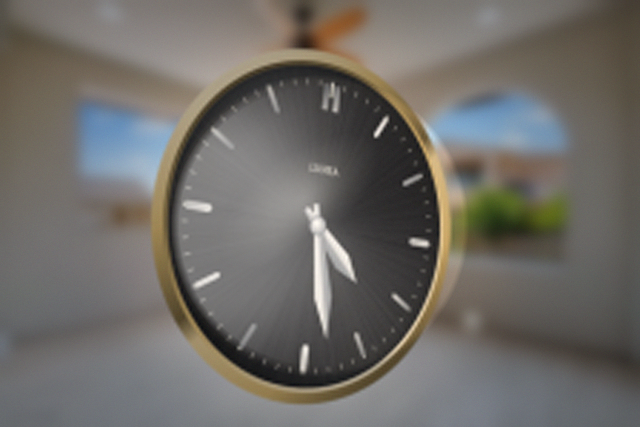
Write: 4:28
